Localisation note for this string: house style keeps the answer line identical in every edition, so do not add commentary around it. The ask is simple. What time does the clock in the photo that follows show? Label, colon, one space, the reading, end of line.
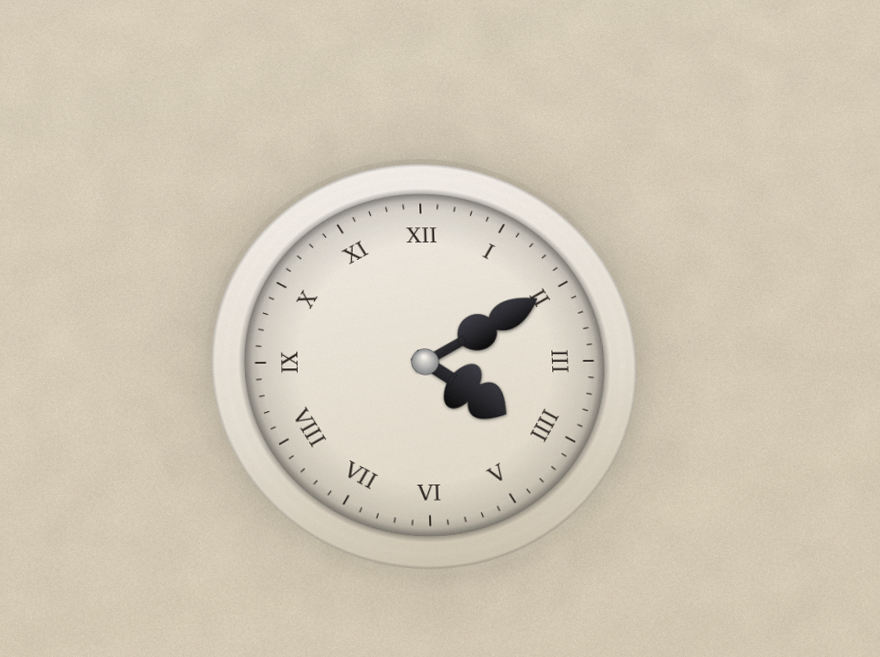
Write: 4:10
